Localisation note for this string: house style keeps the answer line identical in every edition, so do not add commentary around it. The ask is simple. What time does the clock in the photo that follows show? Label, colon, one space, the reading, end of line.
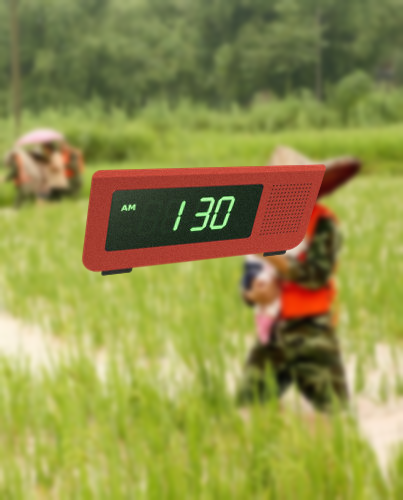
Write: 1:30
